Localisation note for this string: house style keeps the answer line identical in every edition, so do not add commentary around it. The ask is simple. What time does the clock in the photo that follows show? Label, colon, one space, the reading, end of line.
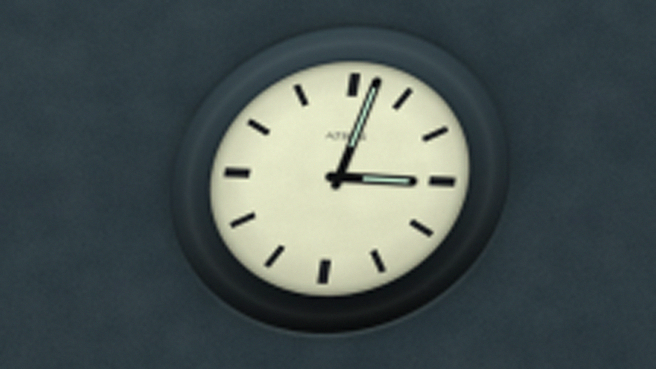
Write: 3:02
